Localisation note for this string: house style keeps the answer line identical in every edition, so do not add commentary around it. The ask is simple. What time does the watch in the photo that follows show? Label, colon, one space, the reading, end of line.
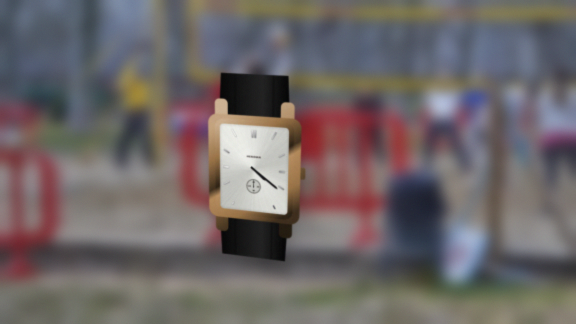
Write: 4:21
